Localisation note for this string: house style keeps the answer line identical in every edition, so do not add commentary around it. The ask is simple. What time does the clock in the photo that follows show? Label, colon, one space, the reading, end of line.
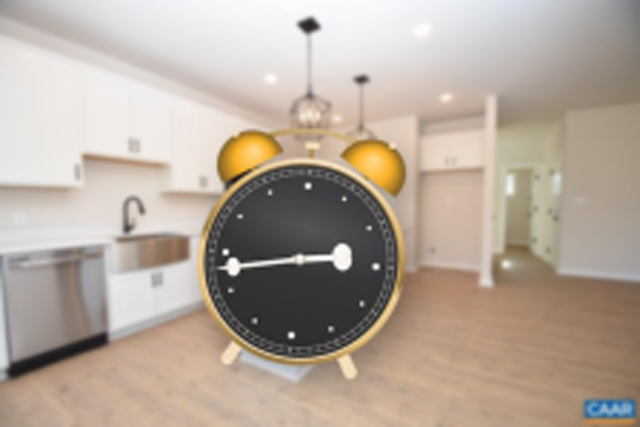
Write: 2:43
